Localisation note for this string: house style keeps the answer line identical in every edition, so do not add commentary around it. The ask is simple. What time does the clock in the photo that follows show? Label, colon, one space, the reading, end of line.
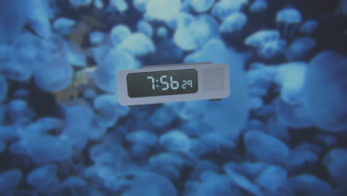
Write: 7:56:29
